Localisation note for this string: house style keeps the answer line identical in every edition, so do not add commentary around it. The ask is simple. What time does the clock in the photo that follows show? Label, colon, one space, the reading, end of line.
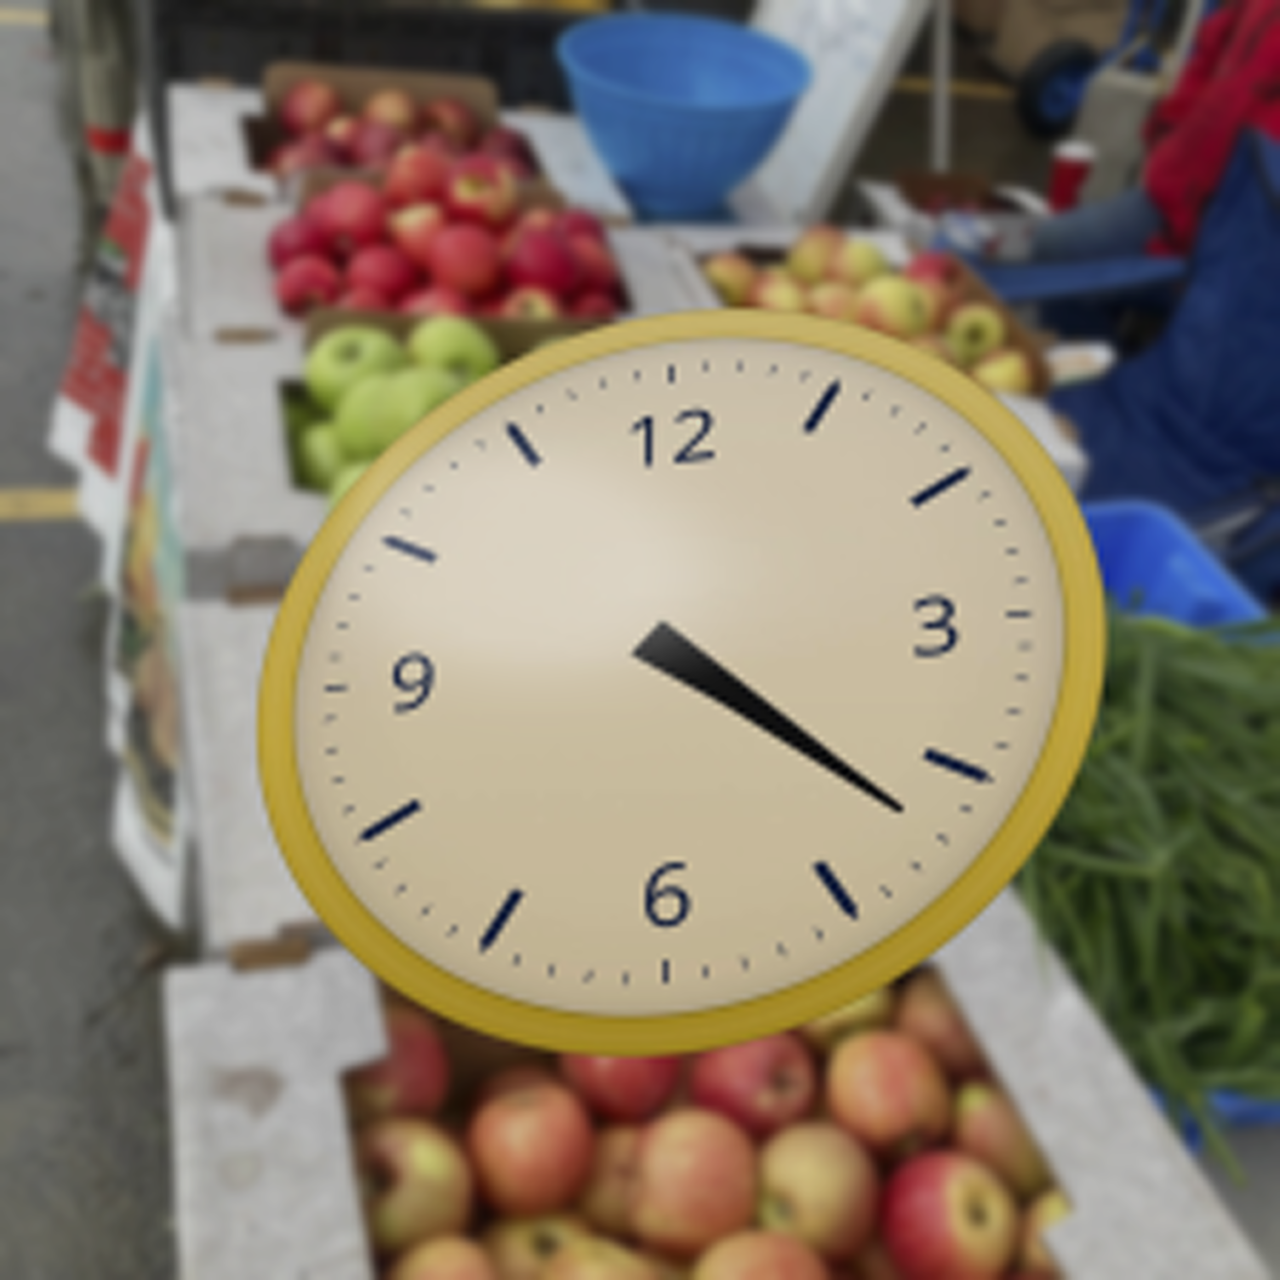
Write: 4:22
